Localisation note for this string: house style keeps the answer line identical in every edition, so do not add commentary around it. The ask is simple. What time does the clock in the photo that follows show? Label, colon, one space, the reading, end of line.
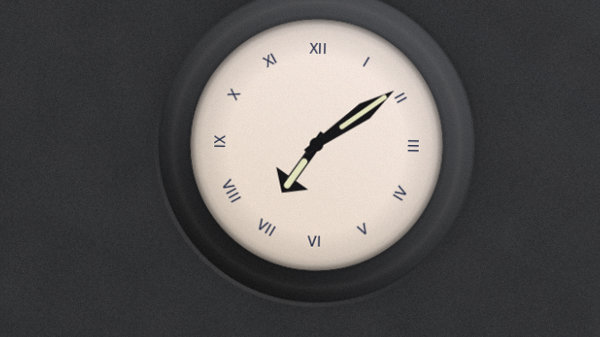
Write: 7:09
